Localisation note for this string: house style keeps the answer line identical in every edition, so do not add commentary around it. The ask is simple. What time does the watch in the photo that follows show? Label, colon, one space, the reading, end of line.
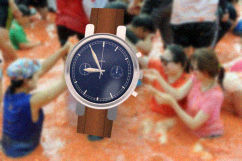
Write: 8:55
